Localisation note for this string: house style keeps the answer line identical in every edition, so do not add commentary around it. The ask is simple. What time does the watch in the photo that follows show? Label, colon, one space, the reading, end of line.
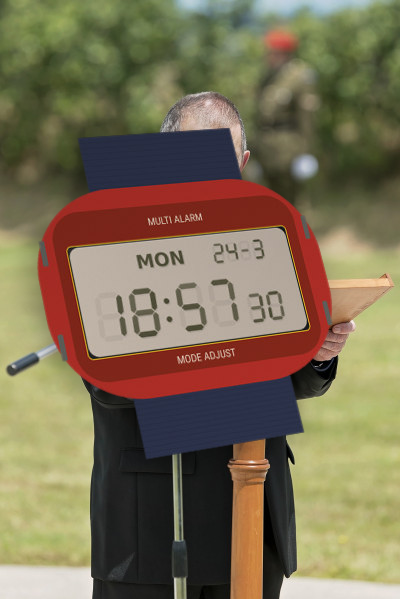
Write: 18:57:30
